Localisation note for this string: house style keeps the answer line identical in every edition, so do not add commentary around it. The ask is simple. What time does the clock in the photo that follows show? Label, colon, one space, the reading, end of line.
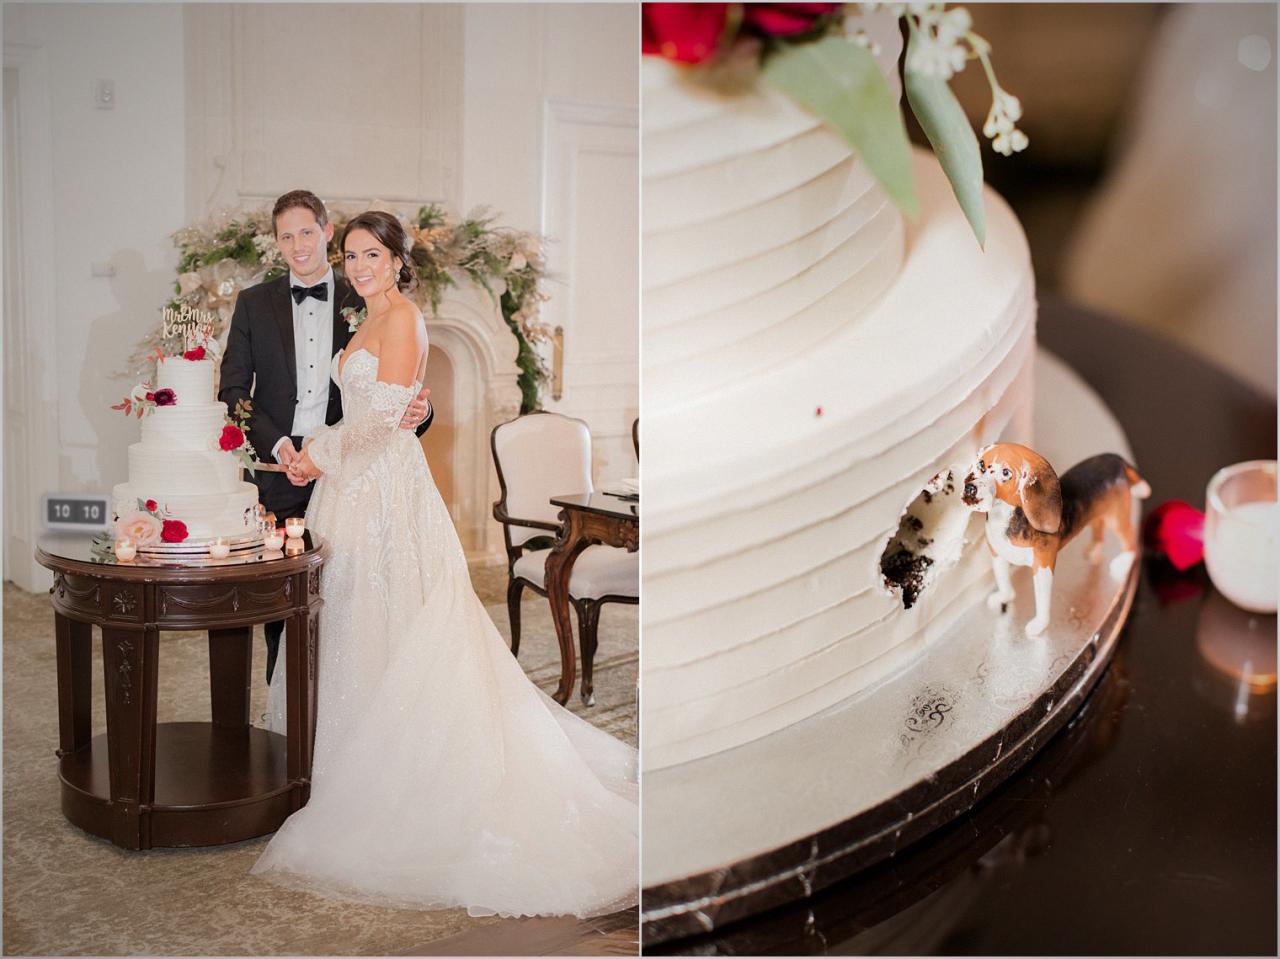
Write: 10:10
